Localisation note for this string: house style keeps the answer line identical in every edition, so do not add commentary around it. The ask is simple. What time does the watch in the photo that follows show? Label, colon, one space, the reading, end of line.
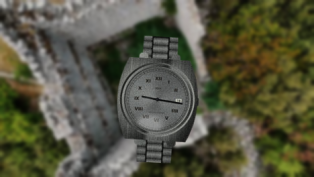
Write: 9:16
